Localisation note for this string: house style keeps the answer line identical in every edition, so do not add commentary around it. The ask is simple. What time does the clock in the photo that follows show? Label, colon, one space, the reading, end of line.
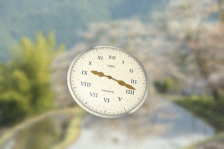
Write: 9:18
